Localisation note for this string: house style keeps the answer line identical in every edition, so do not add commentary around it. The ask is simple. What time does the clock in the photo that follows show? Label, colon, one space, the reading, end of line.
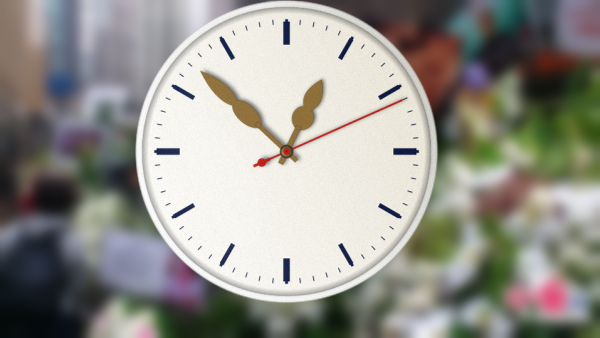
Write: 12:52:11
